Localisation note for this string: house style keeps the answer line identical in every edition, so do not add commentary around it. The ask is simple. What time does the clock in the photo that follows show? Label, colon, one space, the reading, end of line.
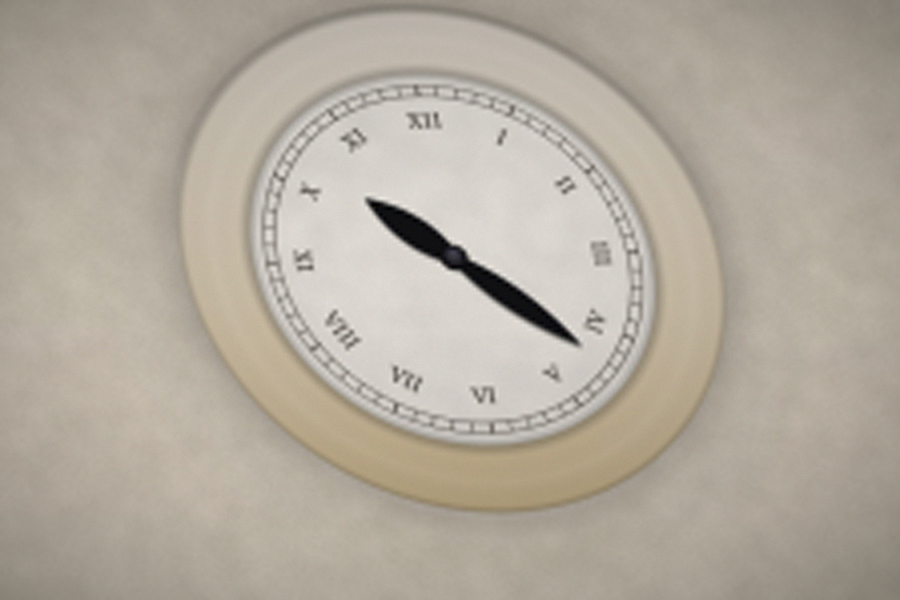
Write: 10:22
